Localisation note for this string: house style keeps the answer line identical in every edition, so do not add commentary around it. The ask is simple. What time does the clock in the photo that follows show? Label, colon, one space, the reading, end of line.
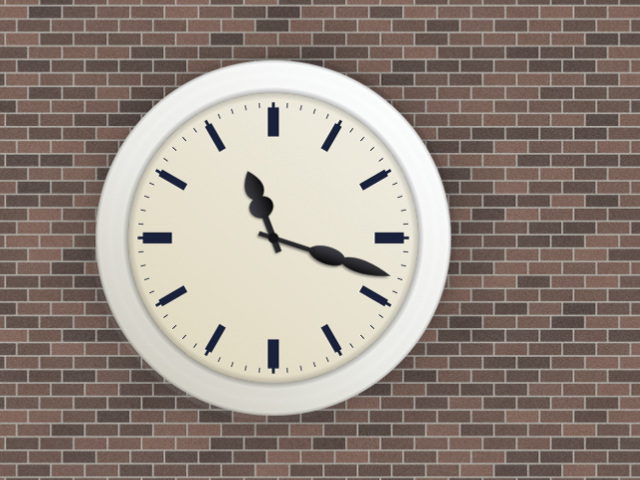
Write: 11:18
